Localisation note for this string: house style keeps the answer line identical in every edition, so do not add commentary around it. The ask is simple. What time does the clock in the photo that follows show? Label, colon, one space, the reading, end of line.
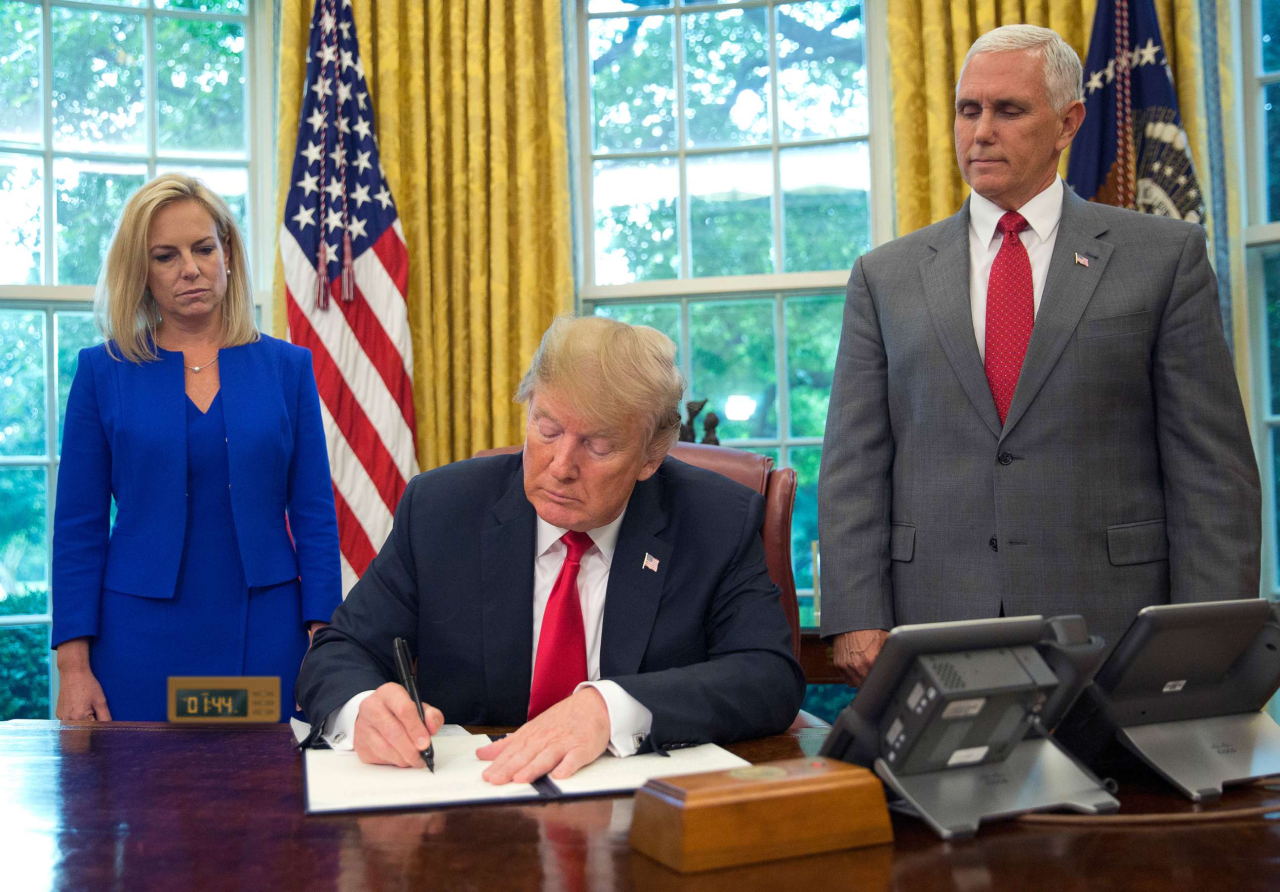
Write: 1:44
